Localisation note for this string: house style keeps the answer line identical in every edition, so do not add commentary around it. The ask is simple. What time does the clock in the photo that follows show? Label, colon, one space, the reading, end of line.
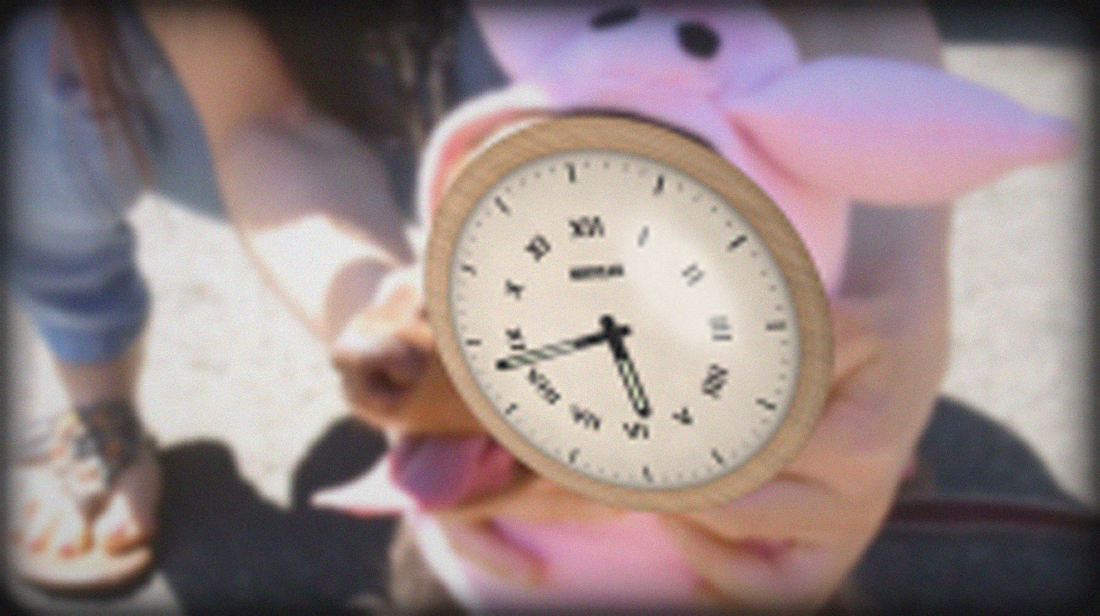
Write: 5:43
